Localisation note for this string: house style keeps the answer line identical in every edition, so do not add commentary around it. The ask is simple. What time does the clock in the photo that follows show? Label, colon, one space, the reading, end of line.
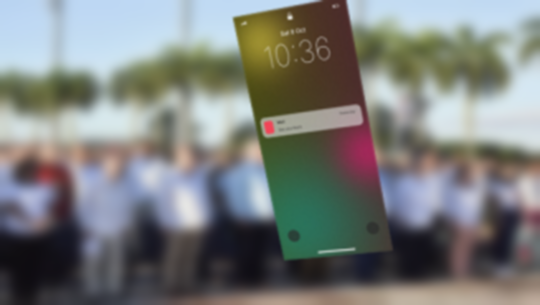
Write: 10:36
